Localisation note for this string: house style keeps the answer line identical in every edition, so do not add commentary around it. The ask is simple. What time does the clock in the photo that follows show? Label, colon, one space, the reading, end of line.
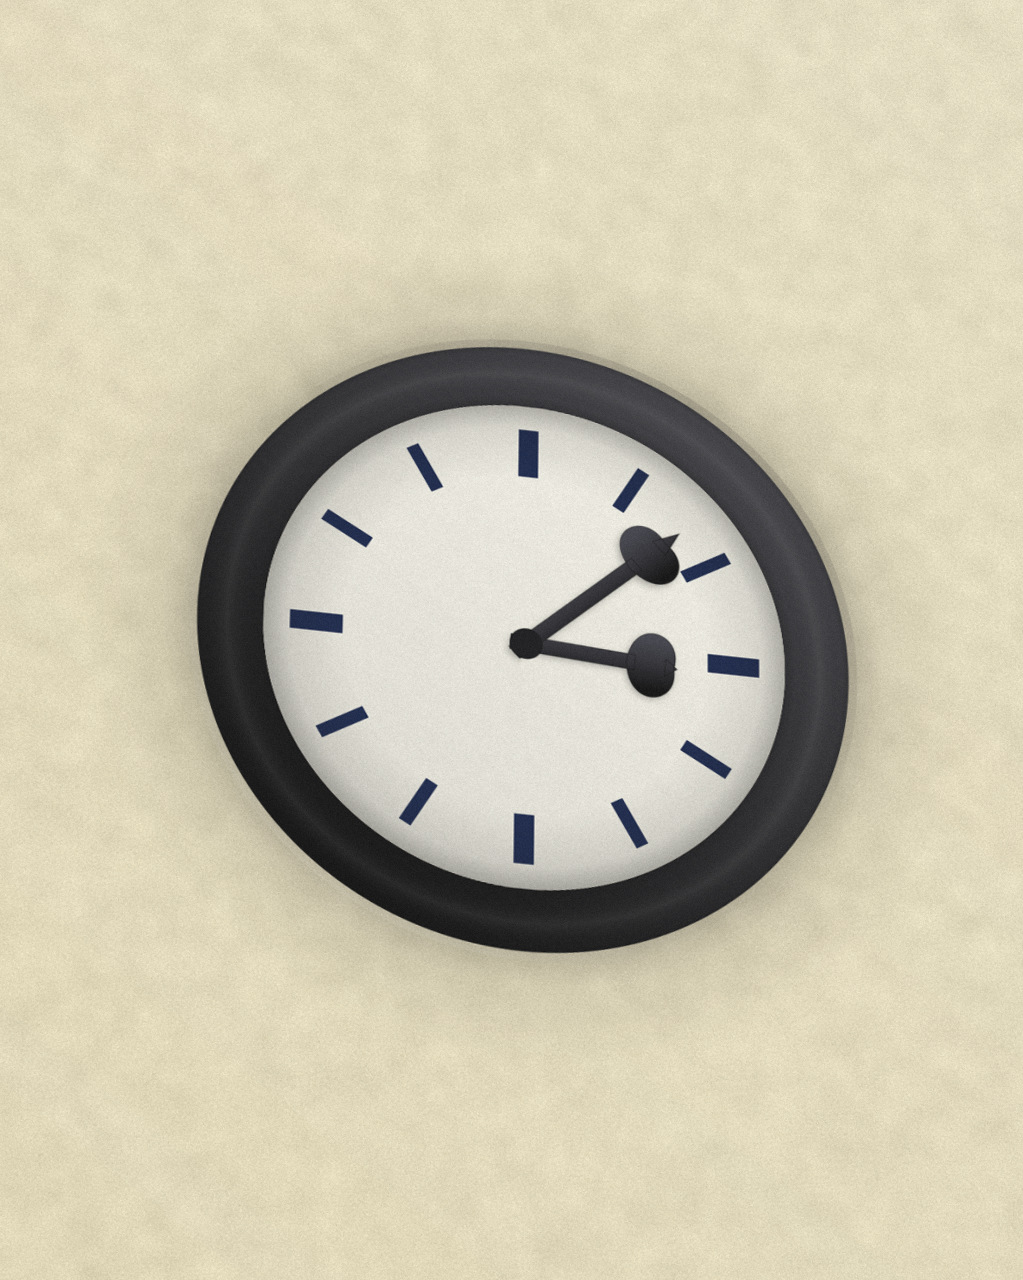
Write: 3:08
